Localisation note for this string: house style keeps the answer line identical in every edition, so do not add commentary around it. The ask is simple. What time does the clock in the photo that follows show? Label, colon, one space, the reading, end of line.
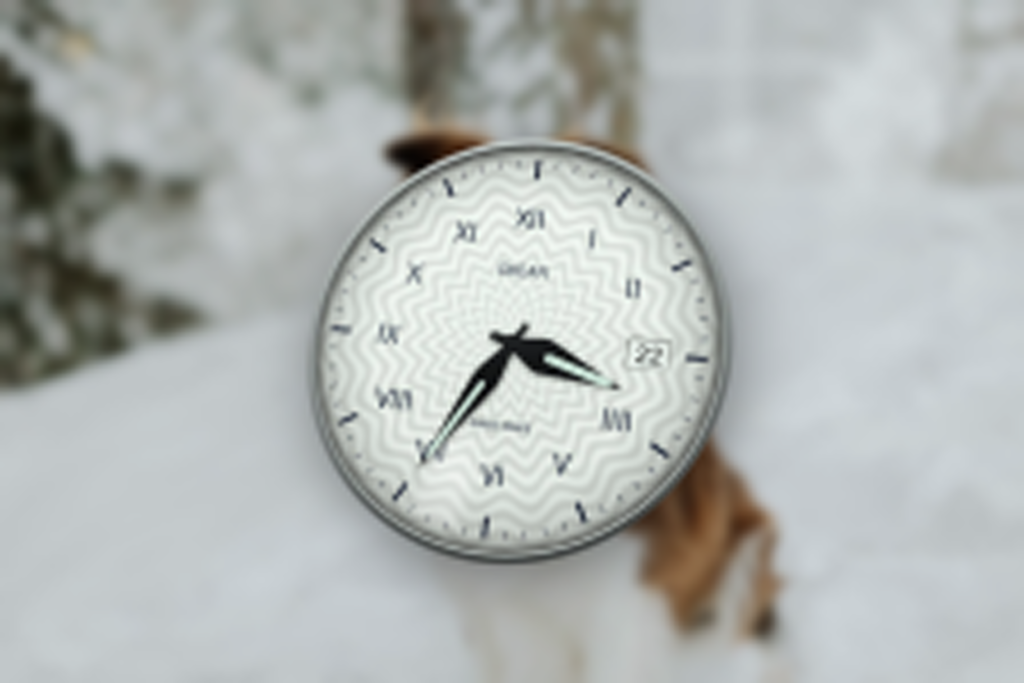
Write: 3:35
